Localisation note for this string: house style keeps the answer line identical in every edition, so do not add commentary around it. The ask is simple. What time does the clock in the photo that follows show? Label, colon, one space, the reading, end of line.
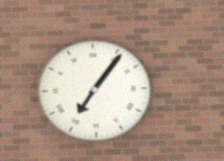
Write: 7:06
